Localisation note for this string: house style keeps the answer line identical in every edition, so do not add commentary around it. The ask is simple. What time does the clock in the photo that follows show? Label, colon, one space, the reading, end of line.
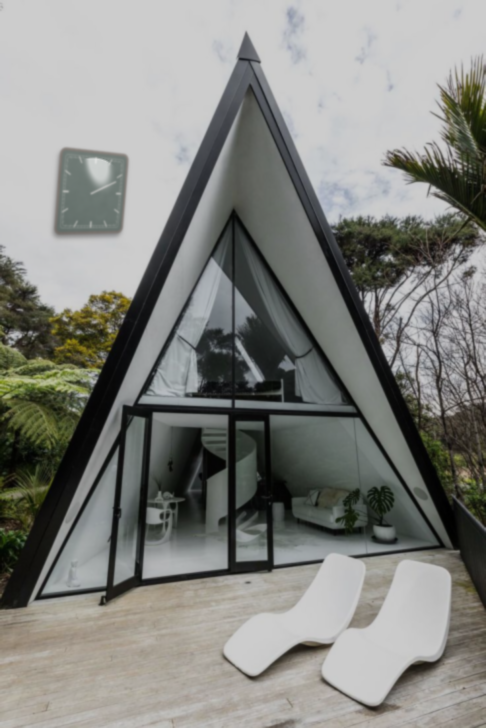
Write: 2:11
